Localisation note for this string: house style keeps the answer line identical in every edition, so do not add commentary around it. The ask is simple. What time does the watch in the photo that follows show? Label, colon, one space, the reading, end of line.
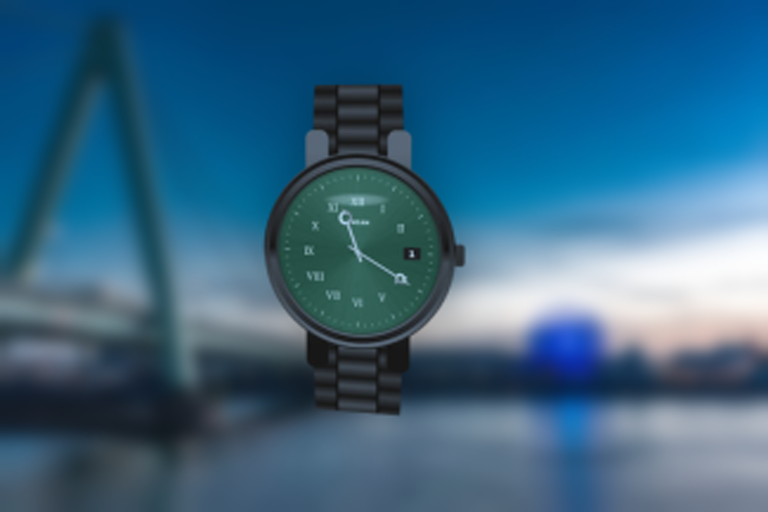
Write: 11:20
